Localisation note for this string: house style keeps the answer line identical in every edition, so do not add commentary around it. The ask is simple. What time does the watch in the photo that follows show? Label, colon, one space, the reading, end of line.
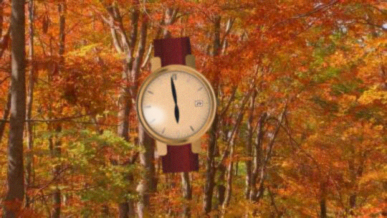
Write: 5:59
